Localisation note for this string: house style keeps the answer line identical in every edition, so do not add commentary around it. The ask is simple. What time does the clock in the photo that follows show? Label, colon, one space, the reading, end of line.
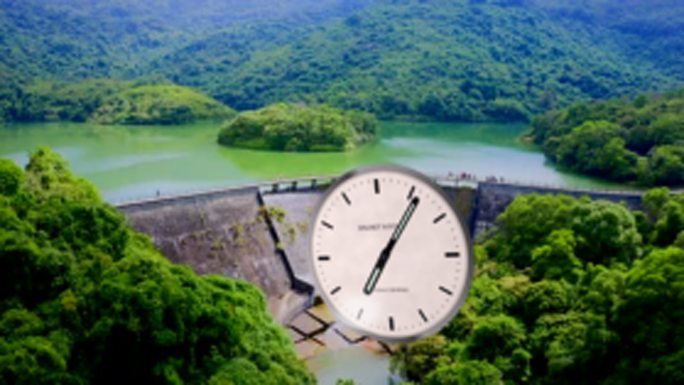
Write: 7:06
